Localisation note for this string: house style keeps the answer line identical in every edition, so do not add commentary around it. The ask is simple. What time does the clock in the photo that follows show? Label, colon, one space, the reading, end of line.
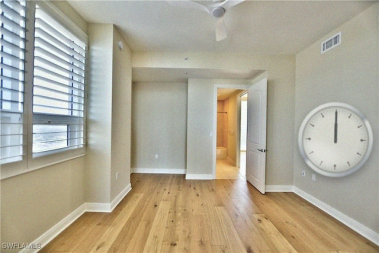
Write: 12:00
